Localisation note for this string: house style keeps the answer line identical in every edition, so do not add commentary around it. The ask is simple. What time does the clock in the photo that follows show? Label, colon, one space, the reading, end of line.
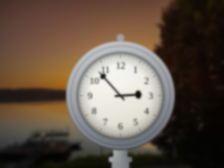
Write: 2:53
